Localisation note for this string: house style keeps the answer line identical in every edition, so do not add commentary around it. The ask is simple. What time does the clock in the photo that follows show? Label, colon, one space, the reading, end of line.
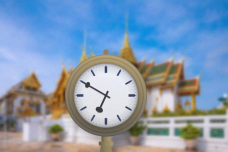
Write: 6:50
